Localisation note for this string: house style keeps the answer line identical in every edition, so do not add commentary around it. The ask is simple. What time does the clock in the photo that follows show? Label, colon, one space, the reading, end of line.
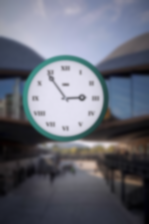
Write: 2:54
